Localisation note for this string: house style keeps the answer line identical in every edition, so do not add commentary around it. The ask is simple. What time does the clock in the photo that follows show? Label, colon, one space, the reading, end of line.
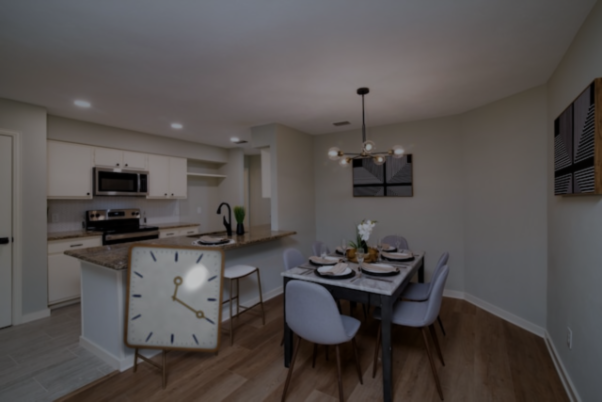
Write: 12:20
